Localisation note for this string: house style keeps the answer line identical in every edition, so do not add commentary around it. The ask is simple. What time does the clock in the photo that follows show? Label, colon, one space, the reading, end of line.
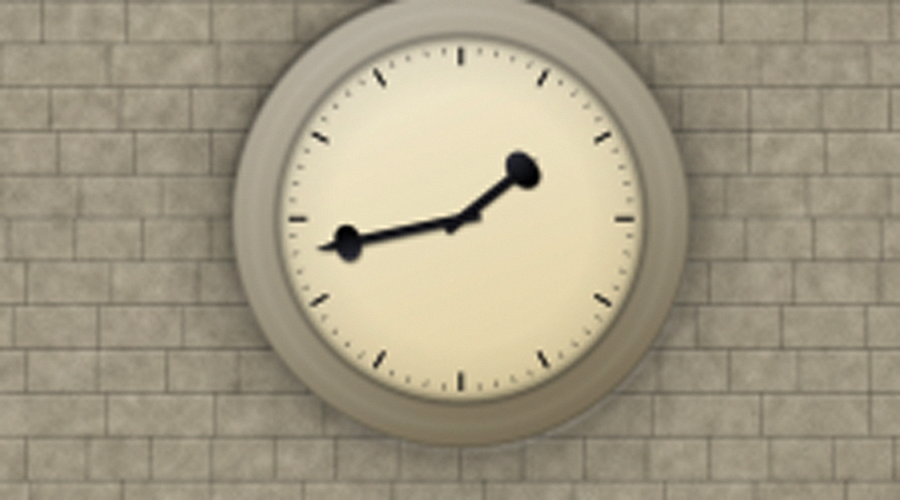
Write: 1:43
